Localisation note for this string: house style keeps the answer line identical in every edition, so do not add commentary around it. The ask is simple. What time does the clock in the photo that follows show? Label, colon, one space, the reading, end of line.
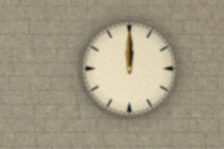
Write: 12:00
